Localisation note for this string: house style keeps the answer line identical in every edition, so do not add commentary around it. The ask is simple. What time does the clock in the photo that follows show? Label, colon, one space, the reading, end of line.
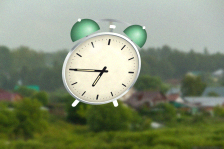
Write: 6:45
